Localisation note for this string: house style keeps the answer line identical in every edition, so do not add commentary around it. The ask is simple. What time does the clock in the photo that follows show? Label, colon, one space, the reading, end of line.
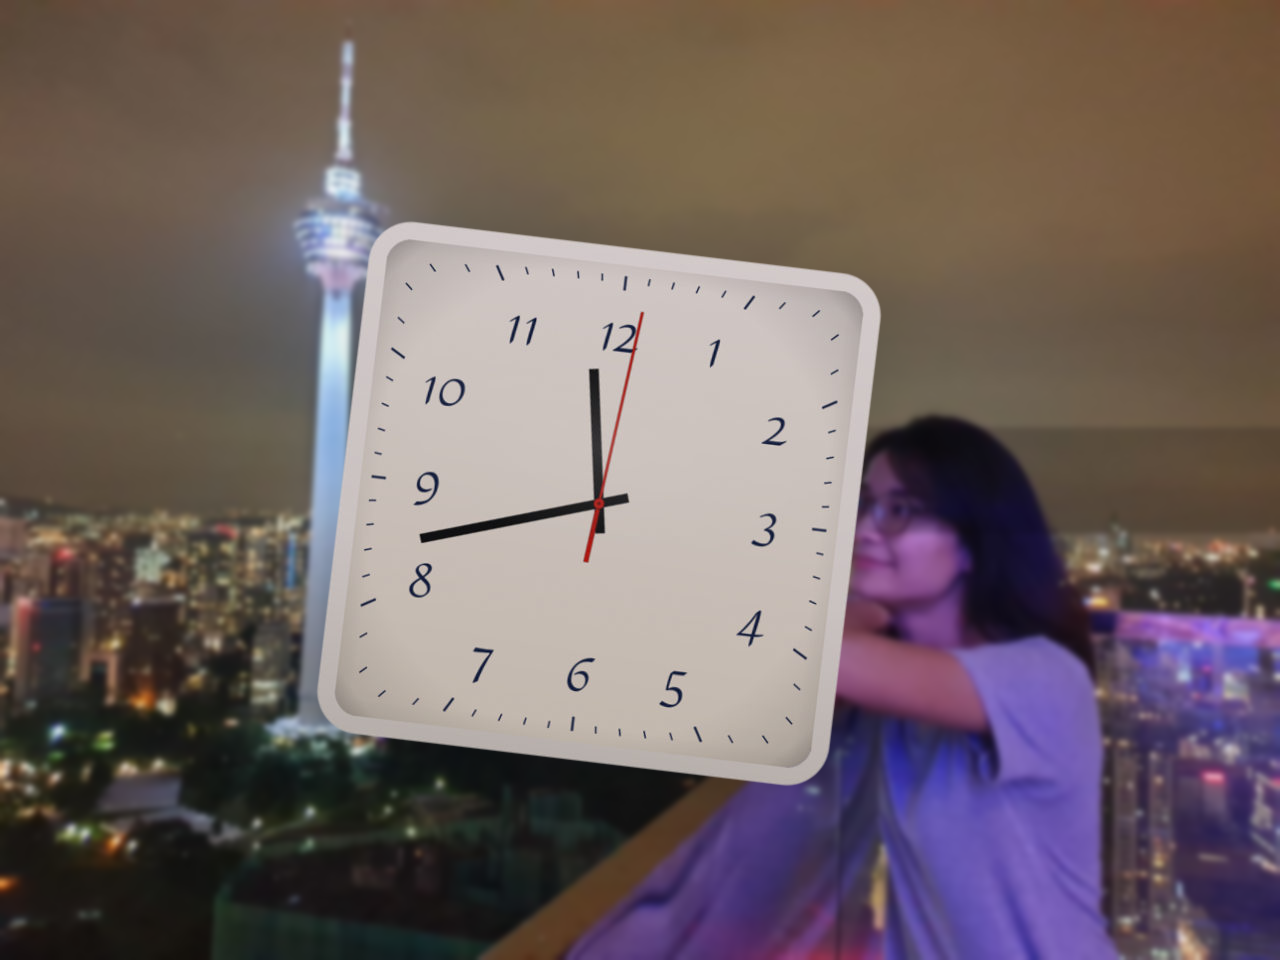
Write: 11:42:01
